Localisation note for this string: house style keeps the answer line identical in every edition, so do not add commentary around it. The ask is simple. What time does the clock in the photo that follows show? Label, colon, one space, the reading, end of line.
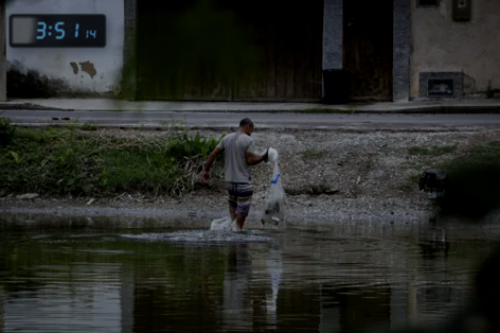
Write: 3:51:14
